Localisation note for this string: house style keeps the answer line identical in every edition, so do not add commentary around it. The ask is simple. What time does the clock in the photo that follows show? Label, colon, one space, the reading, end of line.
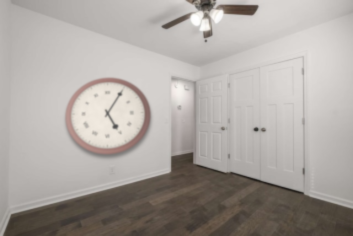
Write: 5:05
